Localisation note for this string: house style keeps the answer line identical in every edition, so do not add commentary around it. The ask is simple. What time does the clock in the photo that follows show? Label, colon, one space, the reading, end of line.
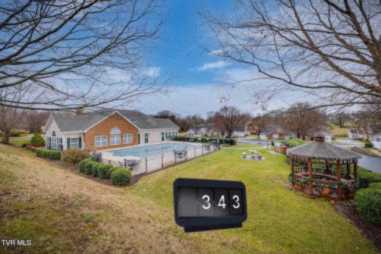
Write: 3:43
